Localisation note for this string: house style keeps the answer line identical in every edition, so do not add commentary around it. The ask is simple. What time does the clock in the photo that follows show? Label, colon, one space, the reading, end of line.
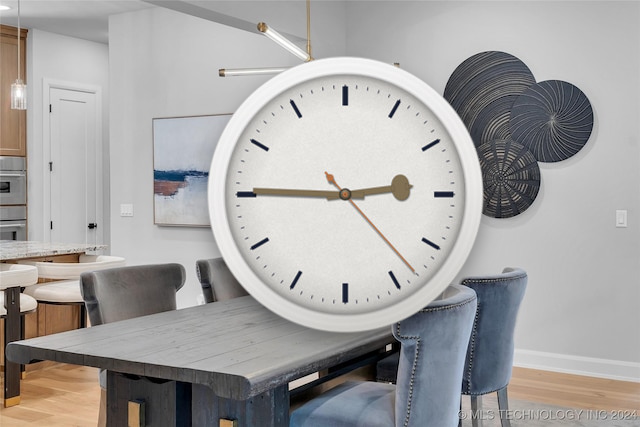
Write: 2:45:23
